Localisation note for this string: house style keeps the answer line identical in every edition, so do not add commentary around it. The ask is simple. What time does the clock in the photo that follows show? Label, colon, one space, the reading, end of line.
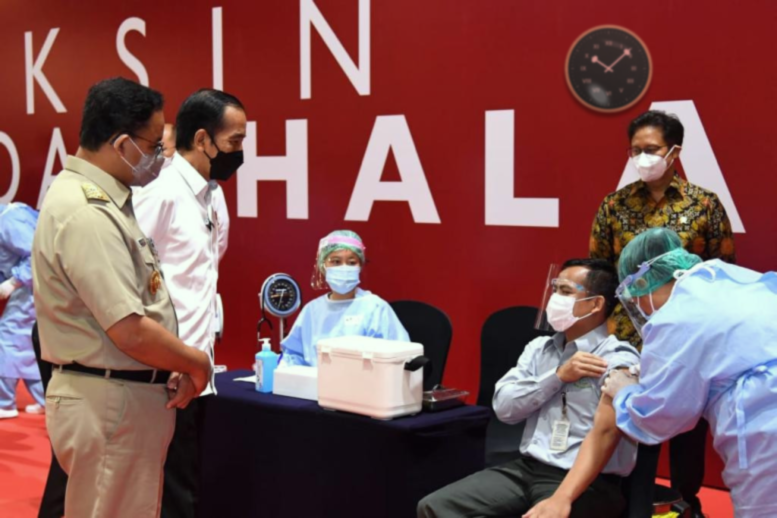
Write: 10:08
